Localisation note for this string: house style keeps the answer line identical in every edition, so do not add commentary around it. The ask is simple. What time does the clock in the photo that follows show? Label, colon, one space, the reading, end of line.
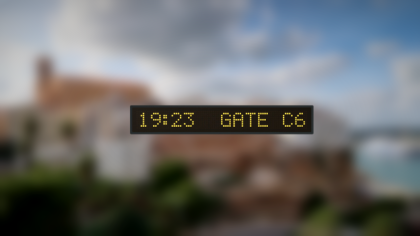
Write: 19:23
